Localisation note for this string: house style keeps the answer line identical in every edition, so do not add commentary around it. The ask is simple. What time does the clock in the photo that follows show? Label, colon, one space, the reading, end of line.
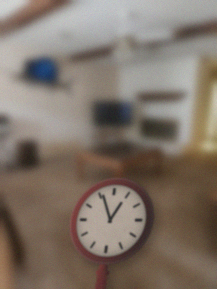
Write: 12:56
